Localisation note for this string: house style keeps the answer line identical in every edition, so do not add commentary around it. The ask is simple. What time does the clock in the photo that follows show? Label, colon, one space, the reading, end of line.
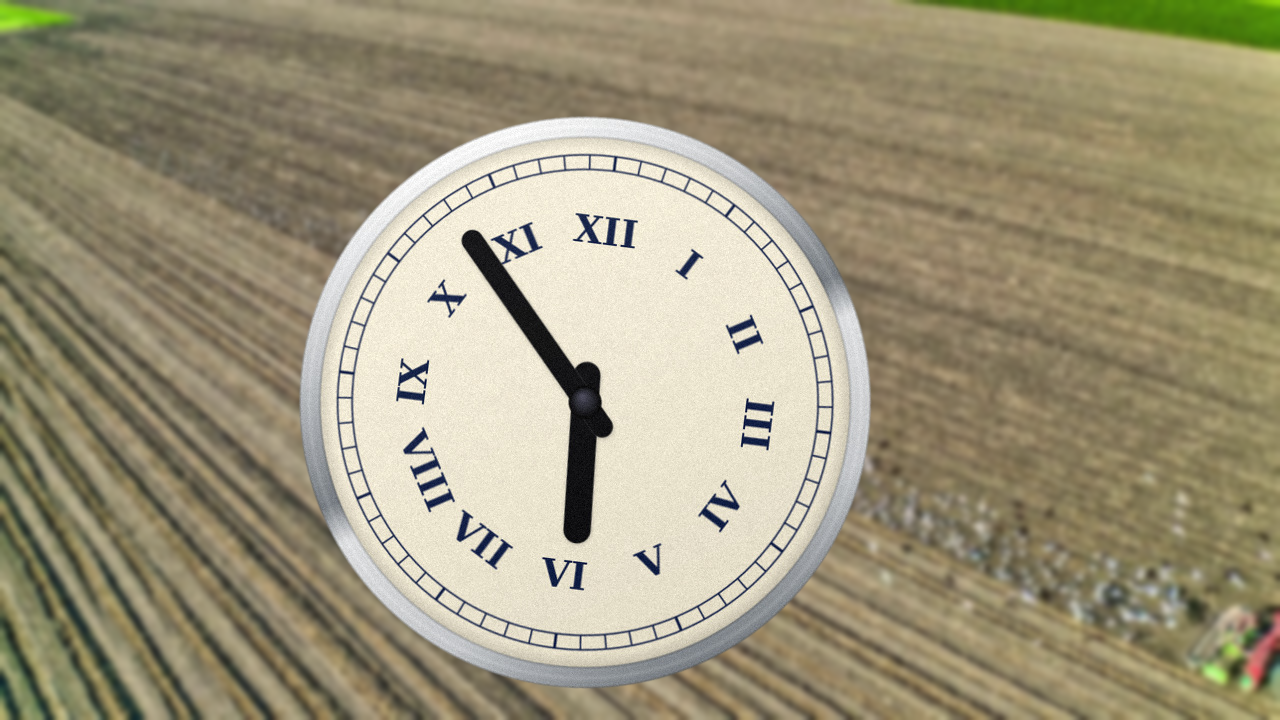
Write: 5:53
